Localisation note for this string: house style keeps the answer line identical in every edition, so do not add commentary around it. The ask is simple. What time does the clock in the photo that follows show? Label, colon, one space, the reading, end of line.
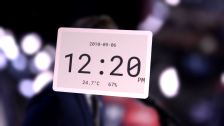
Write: 12:20
